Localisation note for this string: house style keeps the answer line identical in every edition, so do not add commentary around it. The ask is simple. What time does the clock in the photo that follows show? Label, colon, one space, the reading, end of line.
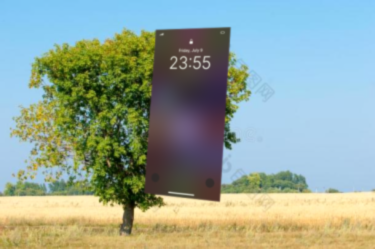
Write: 23:55
